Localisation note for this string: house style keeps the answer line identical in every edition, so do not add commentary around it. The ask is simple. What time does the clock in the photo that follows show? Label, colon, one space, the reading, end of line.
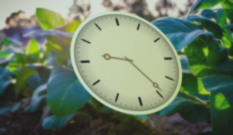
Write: 9:24
